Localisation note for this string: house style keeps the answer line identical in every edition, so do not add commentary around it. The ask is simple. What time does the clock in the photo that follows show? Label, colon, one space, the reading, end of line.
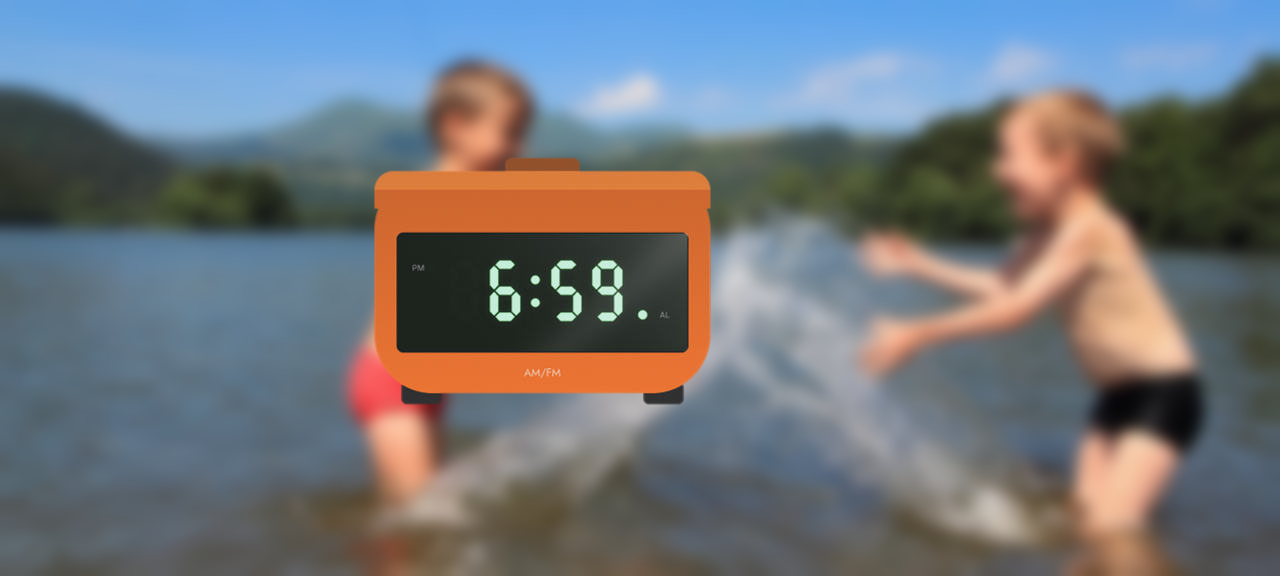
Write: 6:59
